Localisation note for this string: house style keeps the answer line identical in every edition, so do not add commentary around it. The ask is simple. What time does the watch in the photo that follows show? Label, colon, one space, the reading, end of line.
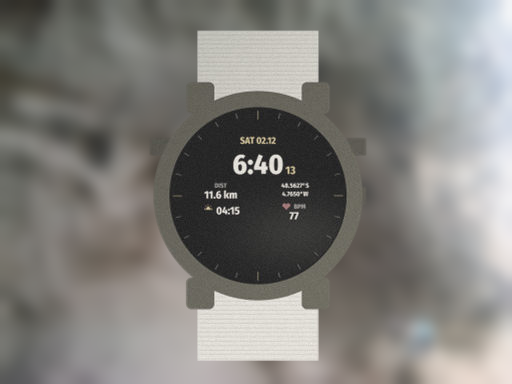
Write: 6:40:13
